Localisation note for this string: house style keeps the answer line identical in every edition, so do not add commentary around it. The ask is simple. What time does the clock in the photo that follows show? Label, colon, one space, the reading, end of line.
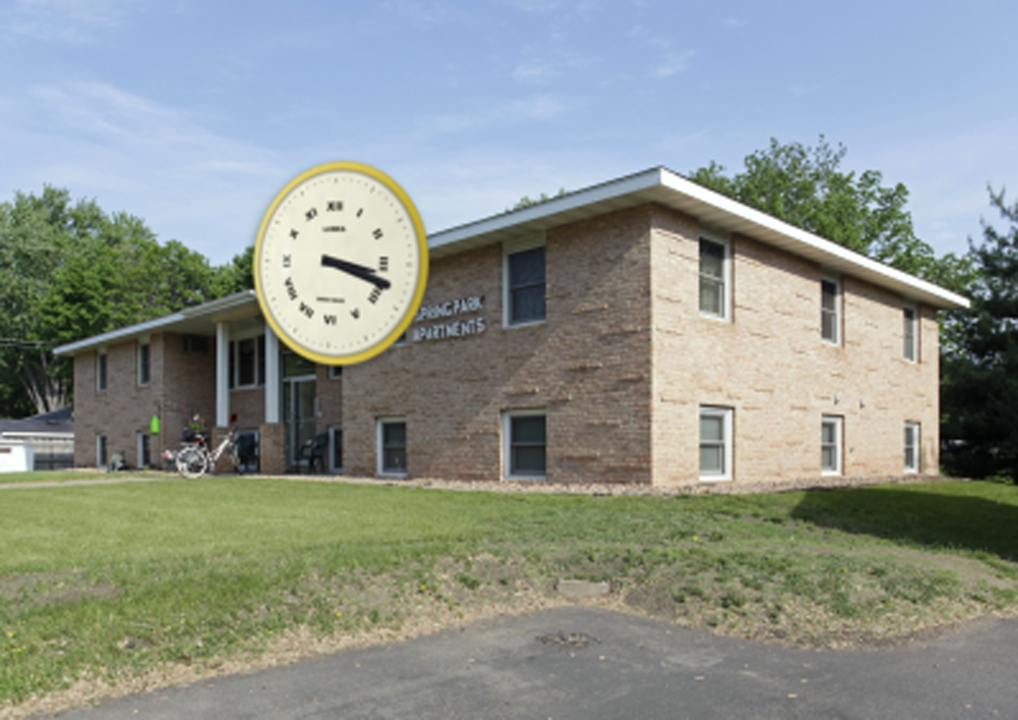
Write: 3:18
